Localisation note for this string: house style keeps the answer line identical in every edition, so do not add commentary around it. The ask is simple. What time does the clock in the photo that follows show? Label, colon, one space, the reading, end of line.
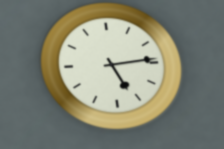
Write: 5:14
